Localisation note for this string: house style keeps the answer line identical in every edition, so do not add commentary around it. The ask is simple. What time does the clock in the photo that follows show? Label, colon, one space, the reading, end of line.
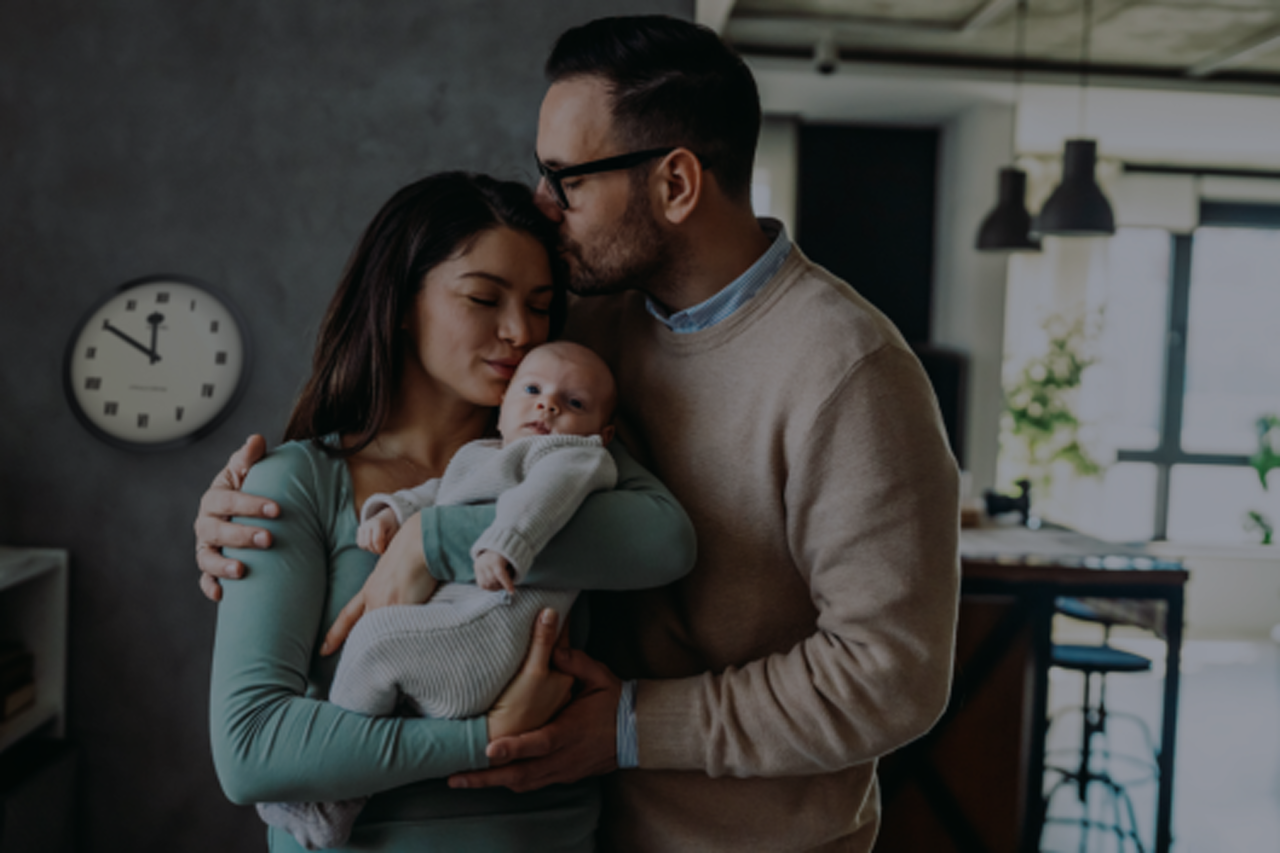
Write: 11:50
